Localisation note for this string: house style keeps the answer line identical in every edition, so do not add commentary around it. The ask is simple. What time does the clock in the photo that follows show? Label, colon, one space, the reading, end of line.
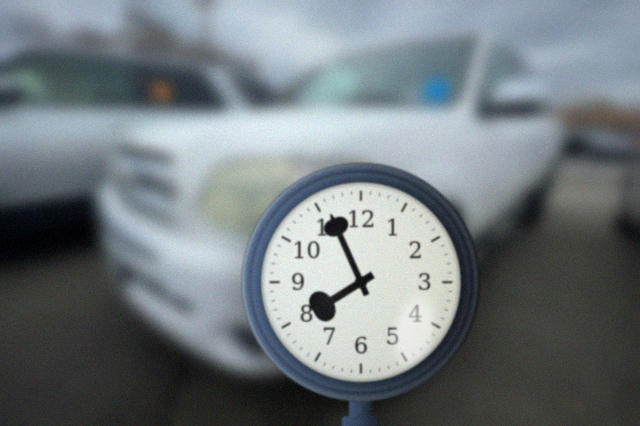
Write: 7:56
